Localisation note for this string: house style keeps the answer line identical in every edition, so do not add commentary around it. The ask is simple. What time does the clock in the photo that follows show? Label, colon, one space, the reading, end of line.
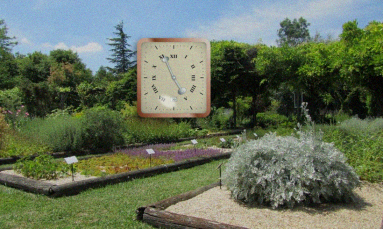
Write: 4:56
